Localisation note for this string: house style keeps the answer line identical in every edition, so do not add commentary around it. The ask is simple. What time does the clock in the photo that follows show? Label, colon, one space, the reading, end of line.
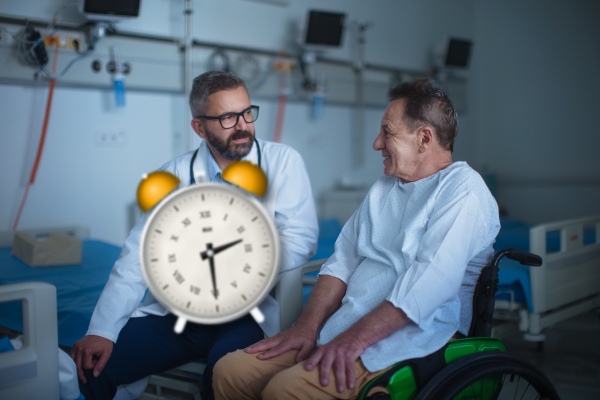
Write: 2:30
